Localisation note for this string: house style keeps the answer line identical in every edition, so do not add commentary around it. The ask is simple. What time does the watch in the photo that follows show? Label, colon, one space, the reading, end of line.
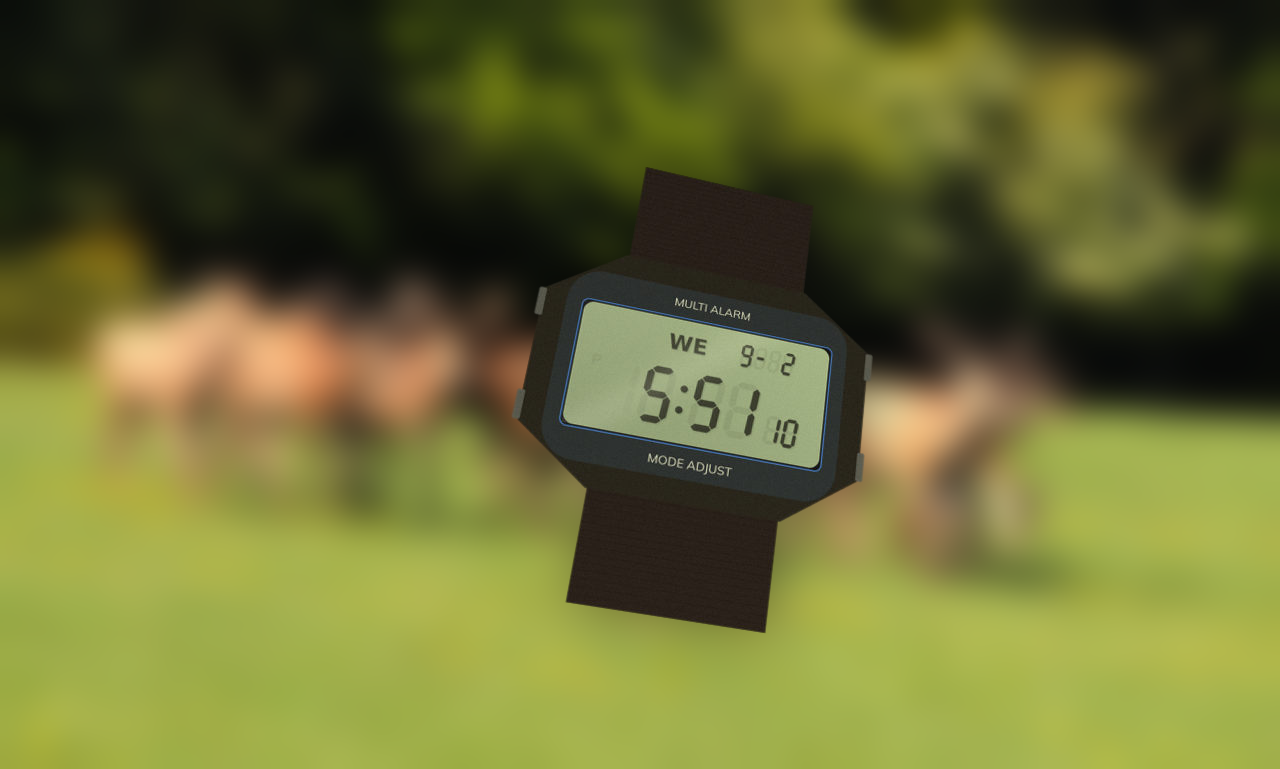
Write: 5:51:10
